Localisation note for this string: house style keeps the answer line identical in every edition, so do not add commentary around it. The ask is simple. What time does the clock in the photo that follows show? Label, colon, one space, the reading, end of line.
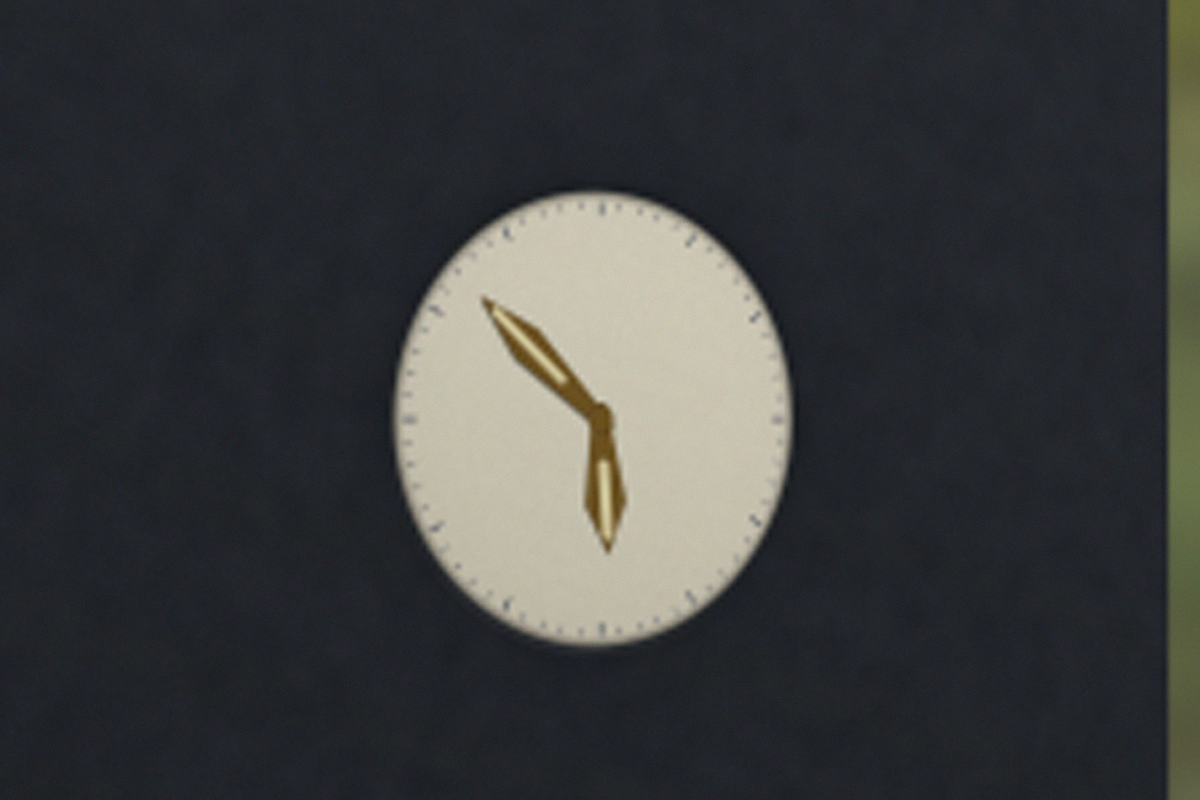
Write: 5:52
